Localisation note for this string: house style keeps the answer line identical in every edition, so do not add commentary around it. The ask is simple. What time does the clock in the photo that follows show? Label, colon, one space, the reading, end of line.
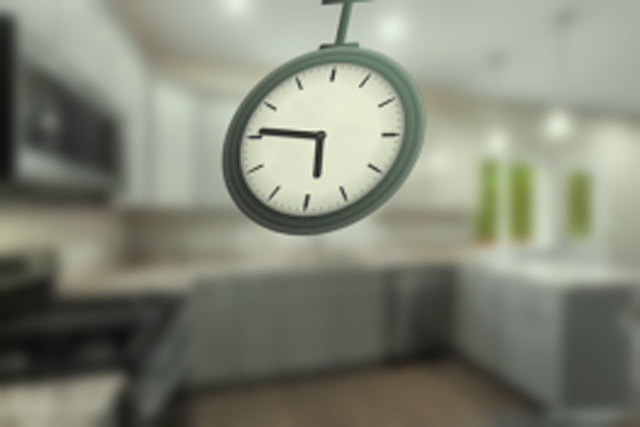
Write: 5:46
